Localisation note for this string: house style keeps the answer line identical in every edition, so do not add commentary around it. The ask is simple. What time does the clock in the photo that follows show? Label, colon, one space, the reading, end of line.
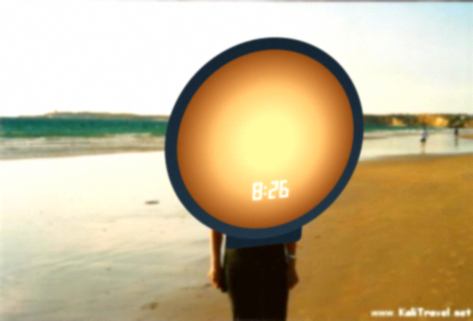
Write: 8:26
